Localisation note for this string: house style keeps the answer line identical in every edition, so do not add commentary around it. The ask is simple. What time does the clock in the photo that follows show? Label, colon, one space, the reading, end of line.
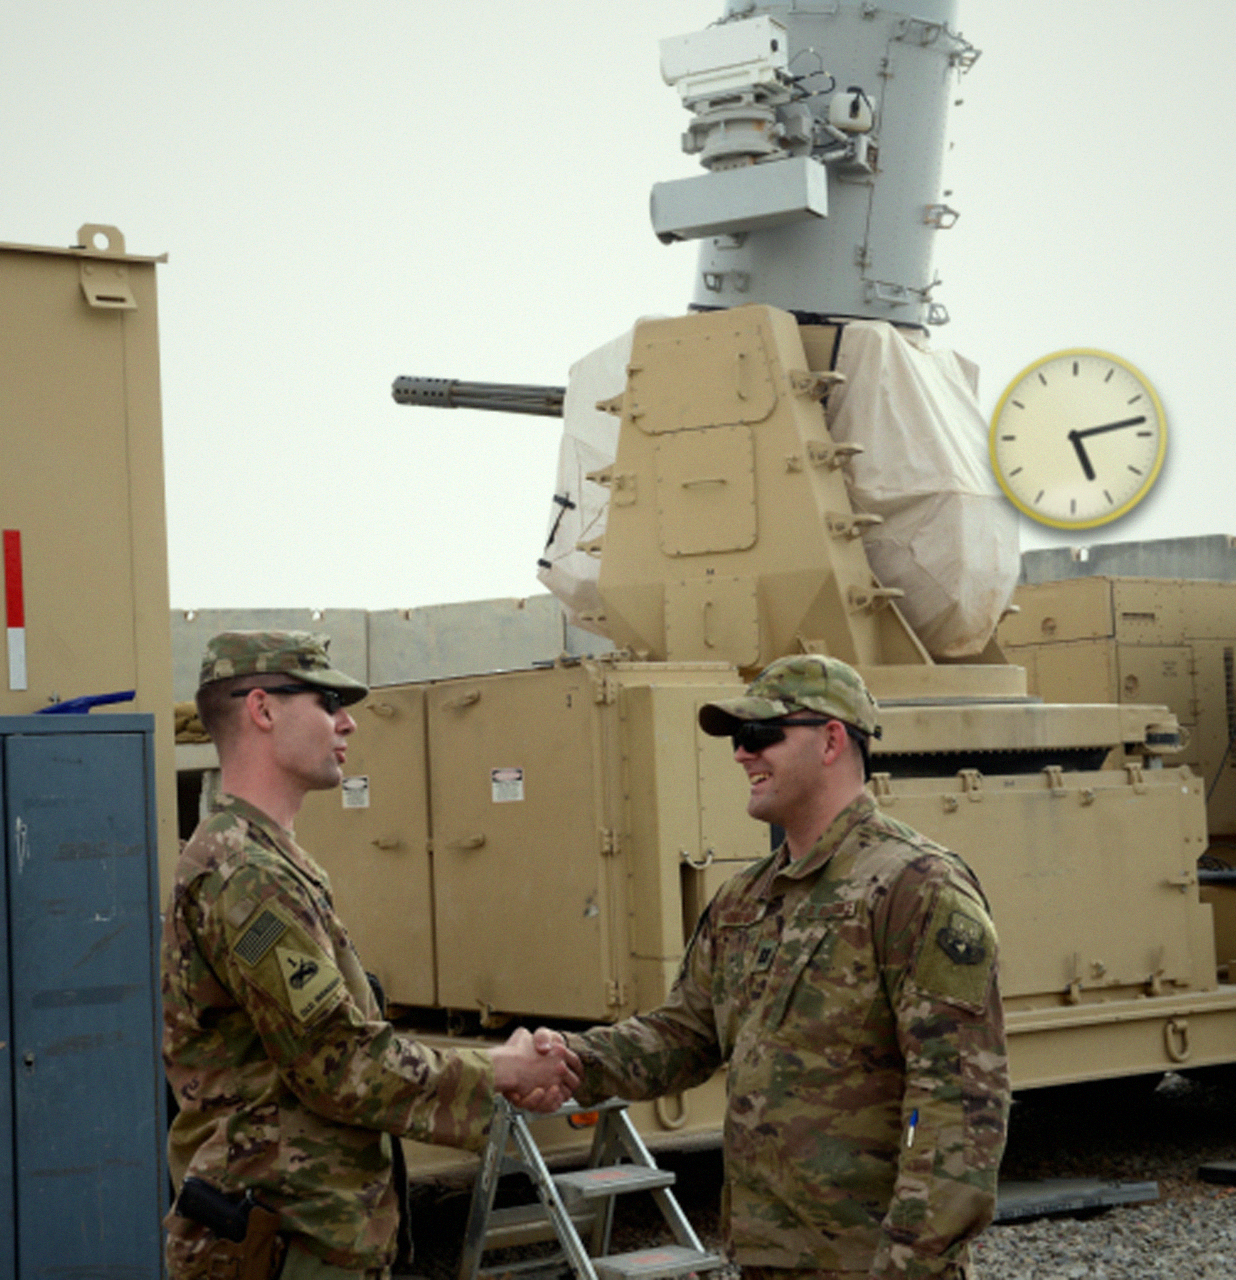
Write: 5:13
